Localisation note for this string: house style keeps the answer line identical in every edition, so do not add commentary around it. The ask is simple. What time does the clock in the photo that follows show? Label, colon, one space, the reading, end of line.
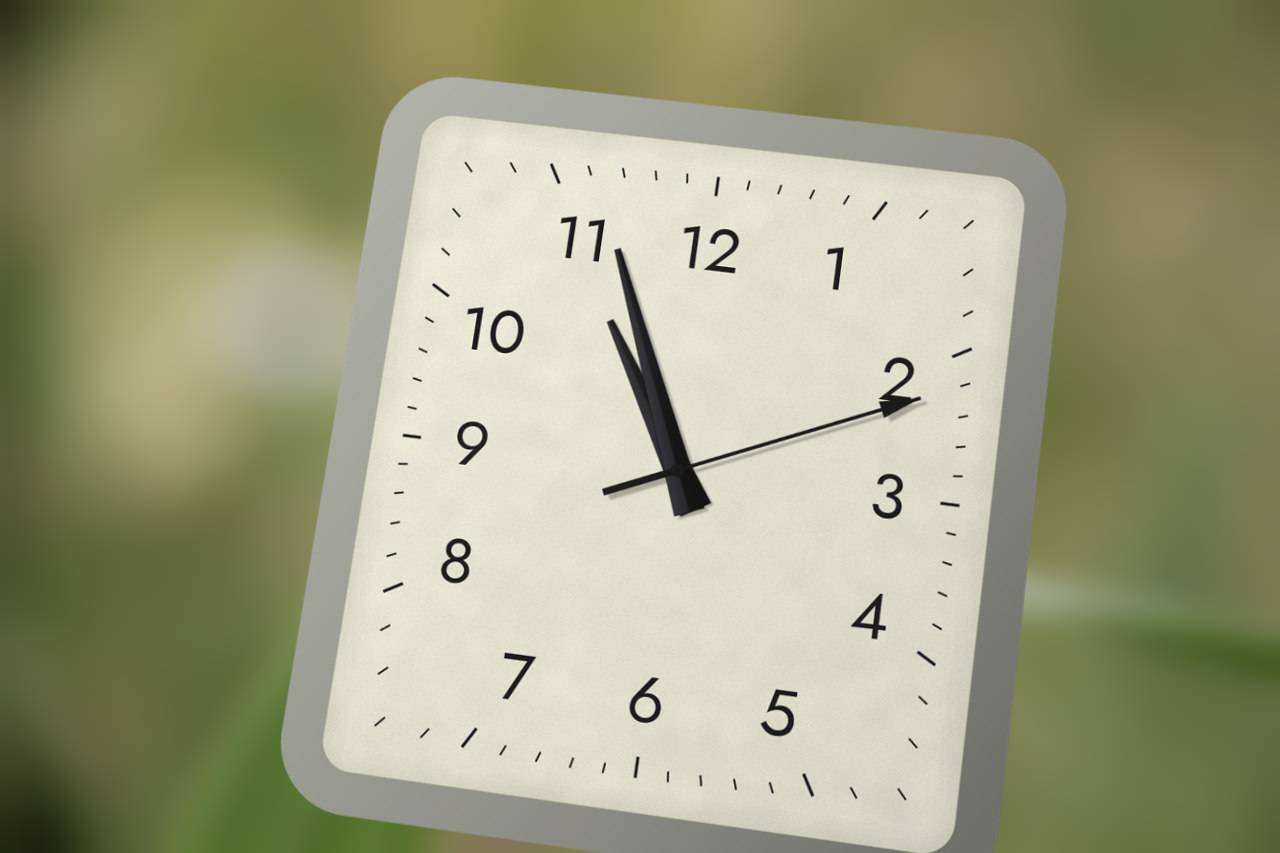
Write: 10:56:11
